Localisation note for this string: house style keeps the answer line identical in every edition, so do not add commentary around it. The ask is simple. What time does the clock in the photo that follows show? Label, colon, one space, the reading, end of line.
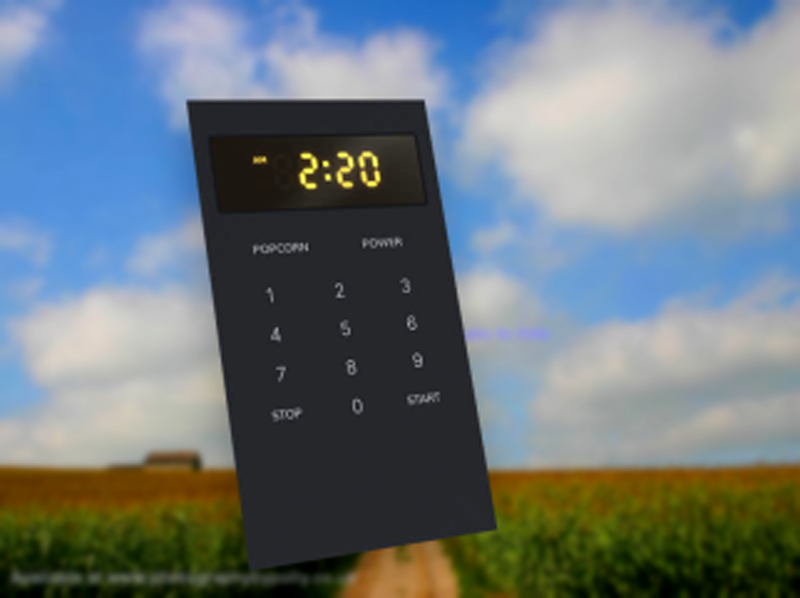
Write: 2:20
